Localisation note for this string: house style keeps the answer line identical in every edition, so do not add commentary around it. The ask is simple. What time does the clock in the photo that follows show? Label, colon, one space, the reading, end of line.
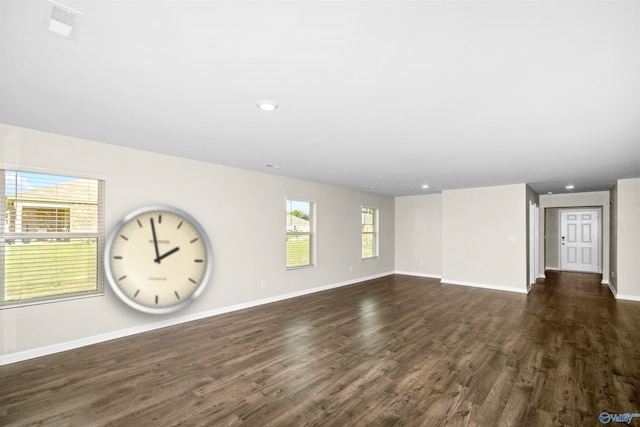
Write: 1:58
